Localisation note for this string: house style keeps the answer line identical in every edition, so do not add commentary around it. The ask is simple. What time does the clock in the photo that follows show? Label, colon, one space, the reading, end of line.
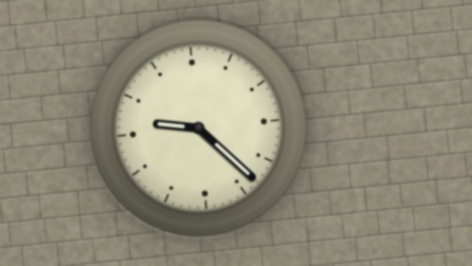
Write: 9:23
